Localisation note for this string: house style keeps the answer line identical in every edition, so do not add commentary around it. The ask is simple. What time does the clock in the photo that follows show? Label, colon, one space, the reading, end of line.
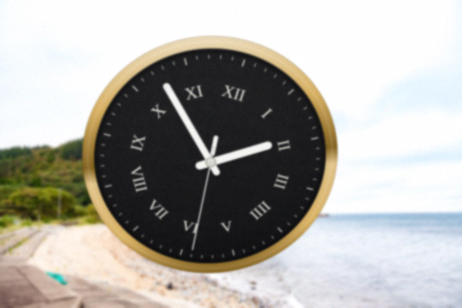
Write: 1:52:29
